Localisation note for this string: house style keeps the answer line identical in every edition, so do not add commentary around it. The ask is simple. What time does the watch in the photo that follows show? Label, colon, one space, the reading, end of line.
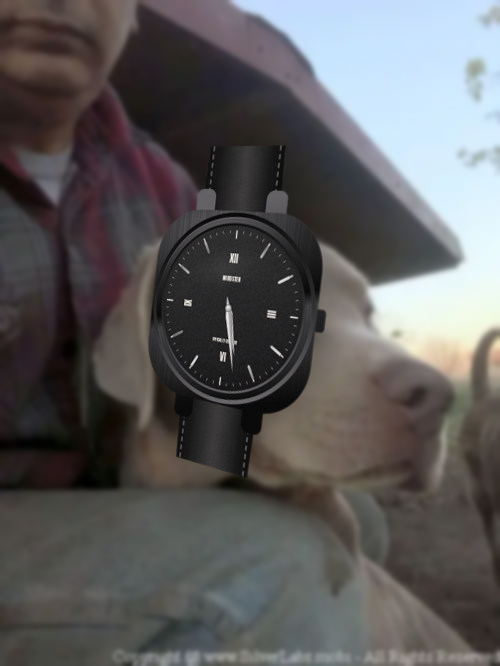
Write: 5:28
